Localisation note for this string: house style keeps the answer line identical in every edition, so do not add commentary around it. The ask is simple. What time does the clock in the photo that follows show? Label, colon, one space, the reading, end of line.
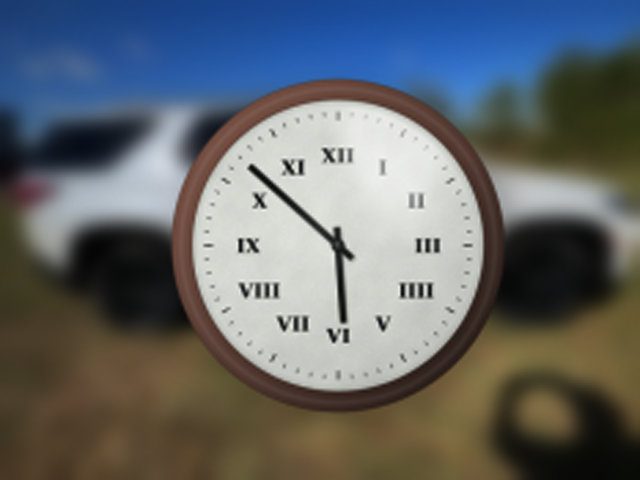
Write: 5:52
